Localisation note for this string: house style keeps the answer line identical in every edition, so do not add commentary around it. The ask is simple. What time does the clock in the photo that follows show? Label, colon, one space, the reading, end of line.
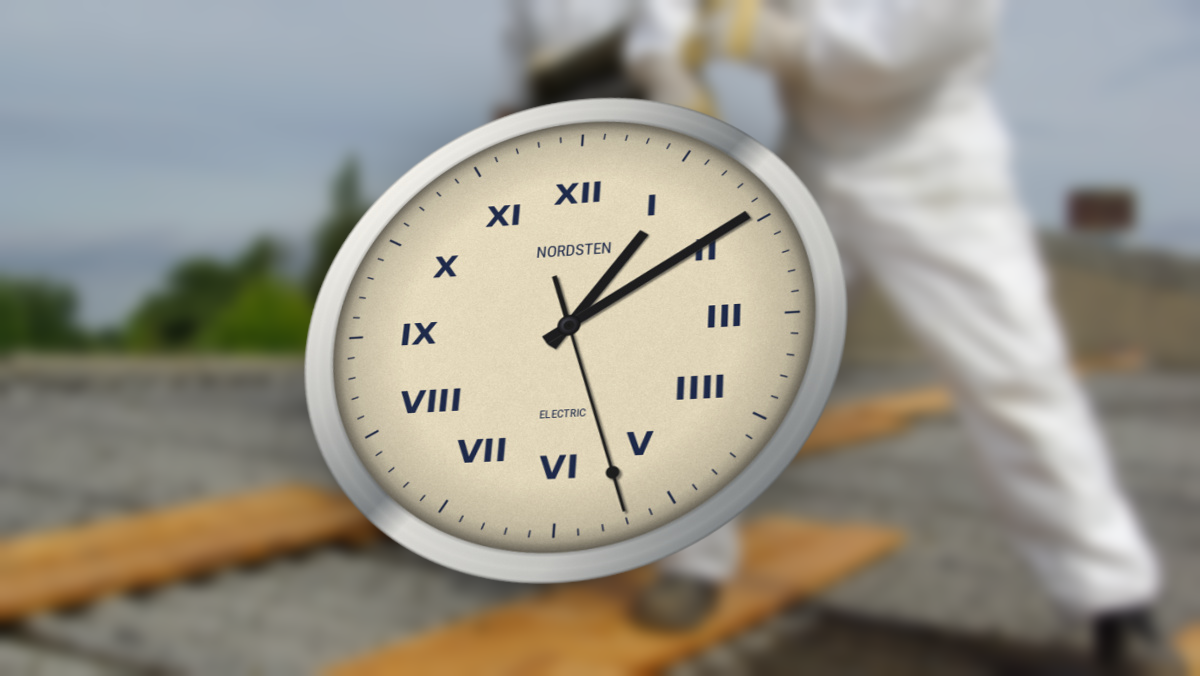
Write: 1:09:27
